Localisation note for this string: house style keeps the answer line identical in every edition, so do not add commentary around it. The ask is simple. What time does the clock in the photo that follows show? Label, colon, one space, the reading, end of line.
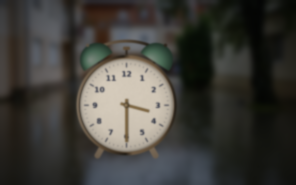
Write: 3:30
